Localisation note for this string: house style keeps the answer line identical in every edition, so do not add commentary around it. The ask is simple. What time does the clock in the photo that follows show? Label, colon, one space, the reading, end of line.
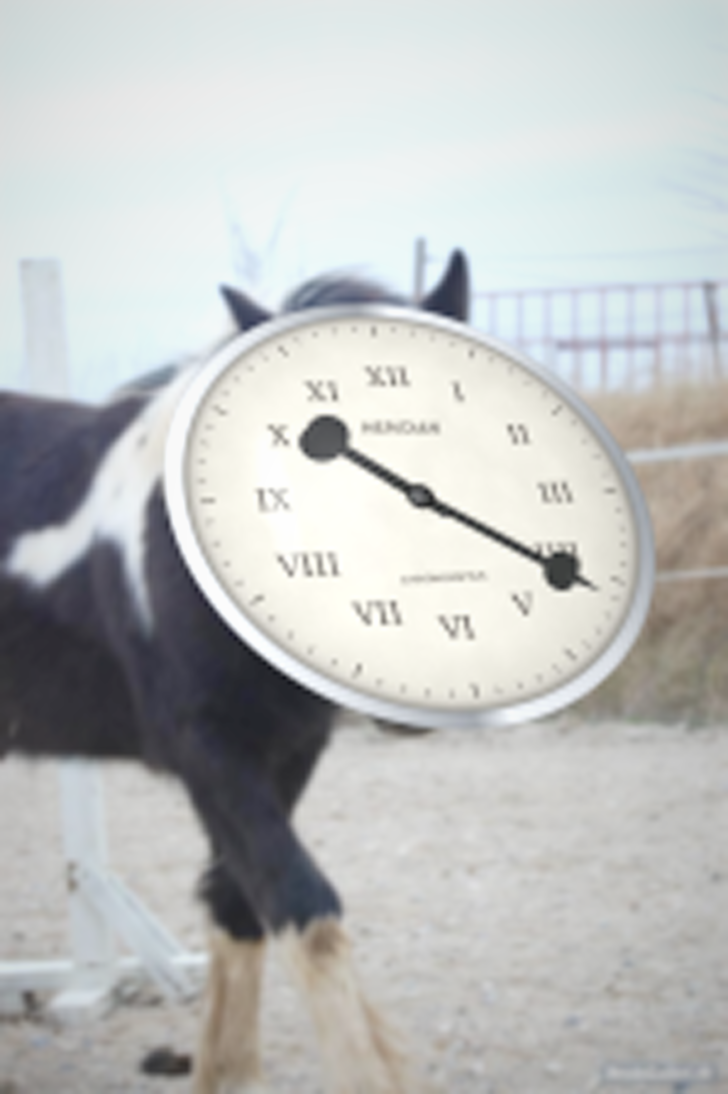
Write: 10:21
